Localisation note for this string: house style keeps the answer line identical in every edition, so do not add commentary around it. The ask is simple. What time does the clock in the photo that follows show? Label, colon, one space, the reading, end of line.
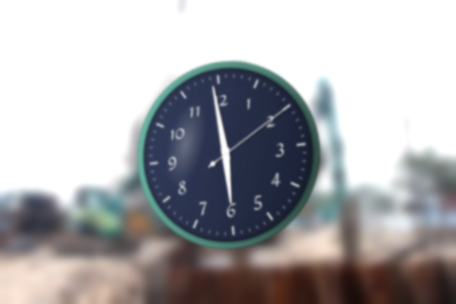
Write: 5:59:10
